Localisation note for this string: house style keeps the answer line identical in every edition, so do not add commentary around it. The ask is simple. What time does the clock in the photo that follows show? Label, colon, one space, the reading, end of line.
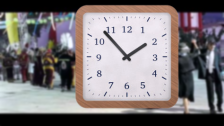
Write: 1:53
